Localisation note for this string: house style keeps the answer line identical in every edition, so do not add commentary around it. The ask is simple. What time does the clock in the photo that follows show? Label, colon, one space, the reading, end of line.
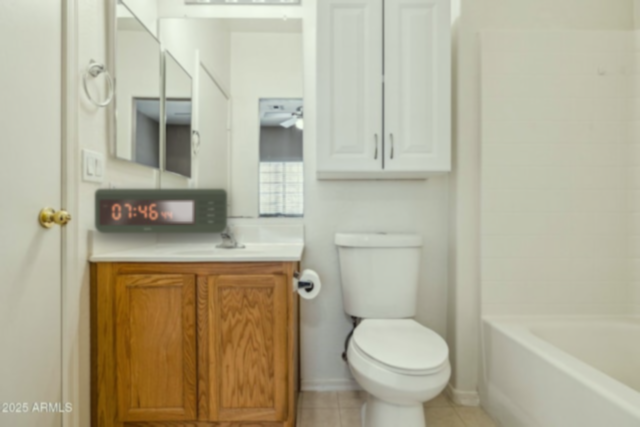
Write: 7:46
